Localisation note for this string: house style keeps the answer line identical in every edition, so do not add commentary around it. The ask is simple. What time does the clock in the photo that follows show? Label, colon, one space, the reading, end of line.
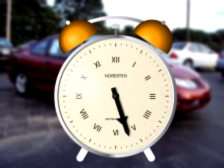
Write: 5:27
